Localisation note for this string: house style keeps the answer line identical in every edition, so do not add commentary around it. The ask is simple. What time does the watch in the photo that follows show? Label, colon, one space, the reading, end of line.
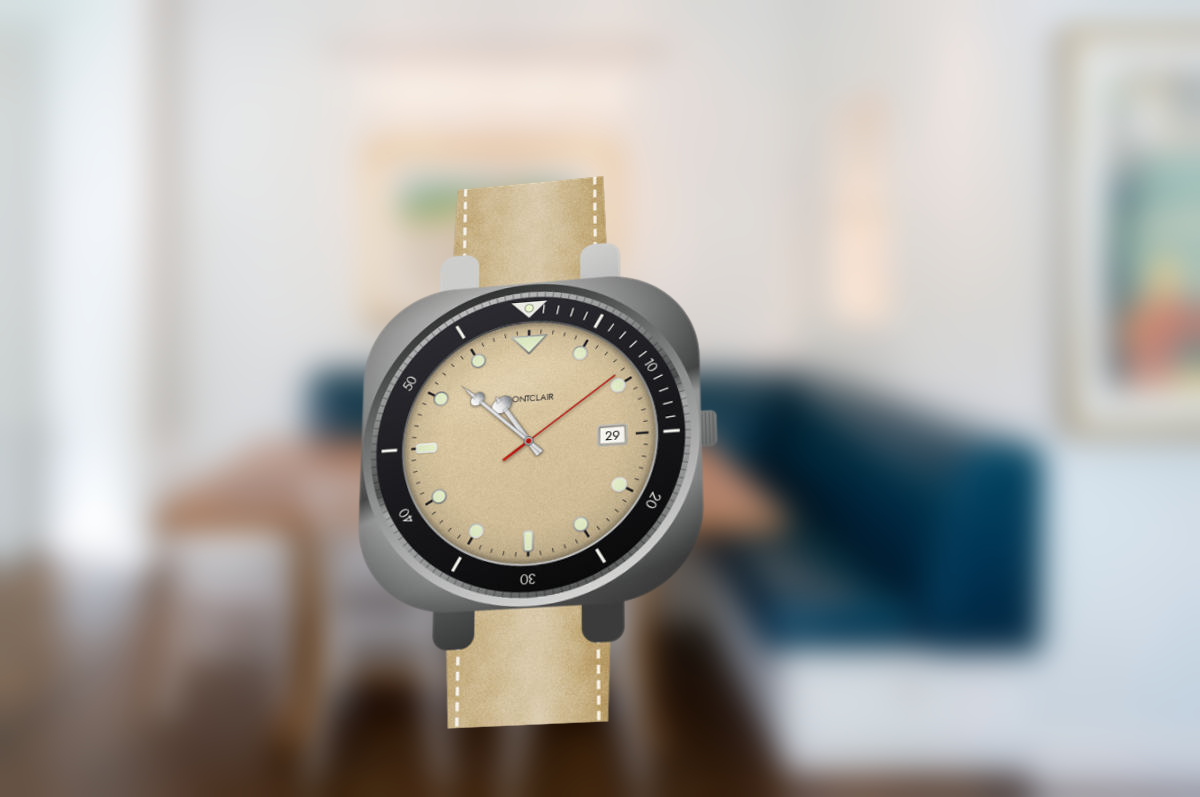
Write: 10:52:09
